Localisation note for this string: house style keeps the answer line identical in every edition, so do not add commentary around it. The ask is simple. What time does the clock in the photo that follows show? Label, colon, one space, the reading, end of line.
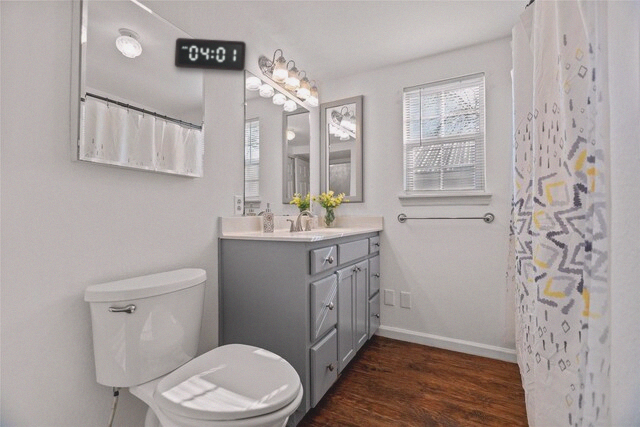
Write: 4:01
